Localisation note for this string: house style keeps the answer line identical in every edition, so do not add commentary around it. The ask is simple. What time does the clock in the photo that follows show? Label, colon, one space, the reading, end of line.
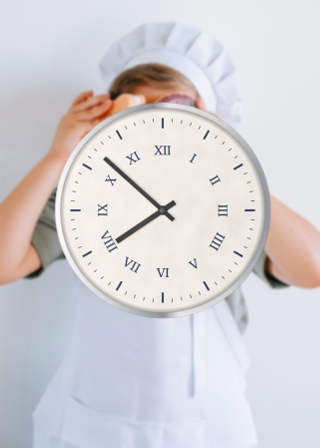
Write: 7:52
